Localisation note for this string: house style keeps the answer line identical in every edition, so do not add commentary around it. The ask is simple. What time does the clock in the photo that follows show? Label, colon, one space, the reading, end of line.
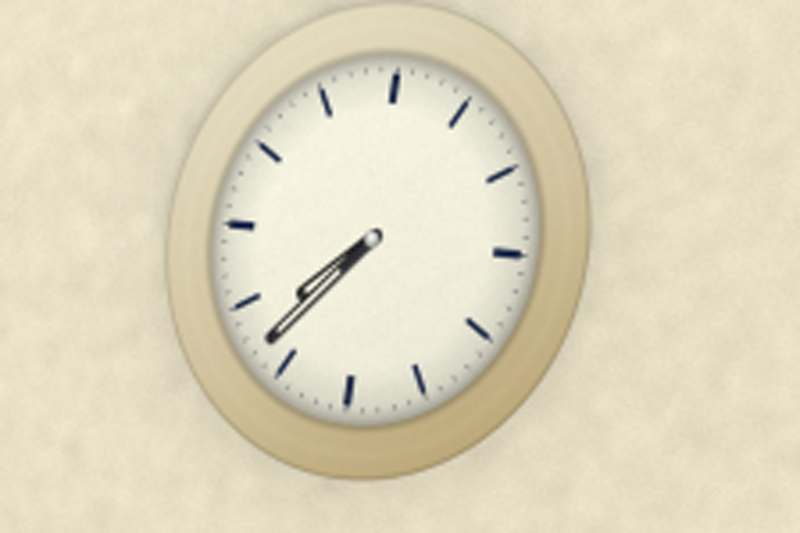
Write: 7:37
